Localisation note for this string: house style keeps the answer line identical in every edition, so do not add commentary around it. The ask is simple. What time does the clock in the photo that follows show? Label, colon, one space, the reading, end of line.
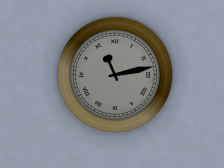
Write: 11:13
